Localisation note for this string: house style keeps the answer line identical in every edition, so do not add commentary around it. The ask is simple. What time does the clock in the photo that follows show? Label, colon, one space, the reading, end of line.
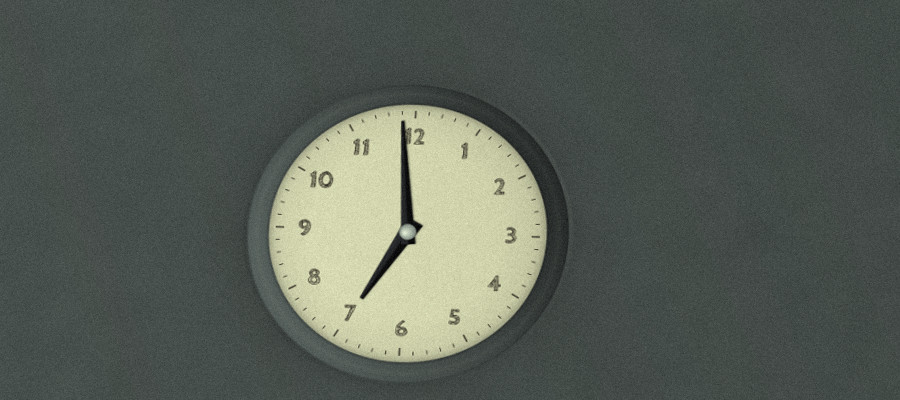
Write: 6:59
